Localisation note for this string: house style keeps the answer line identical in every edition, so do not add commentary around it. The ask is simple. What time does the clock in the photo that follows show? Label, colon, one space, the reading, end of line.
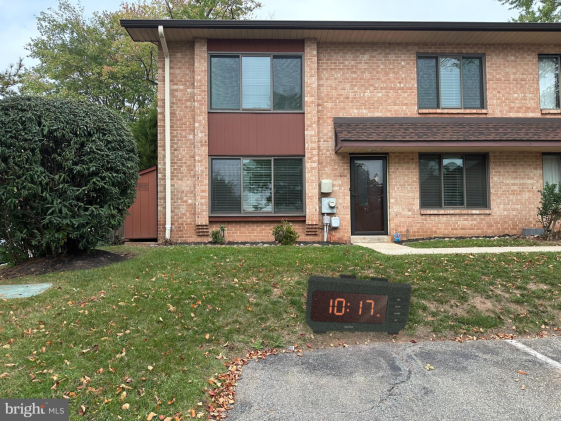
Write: 10:17
